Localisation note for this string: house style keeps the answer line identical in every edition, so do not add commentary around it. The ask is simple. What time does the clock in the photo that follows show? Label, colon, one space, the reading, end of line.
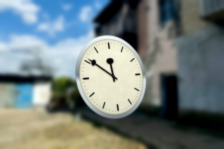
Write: 11:51
